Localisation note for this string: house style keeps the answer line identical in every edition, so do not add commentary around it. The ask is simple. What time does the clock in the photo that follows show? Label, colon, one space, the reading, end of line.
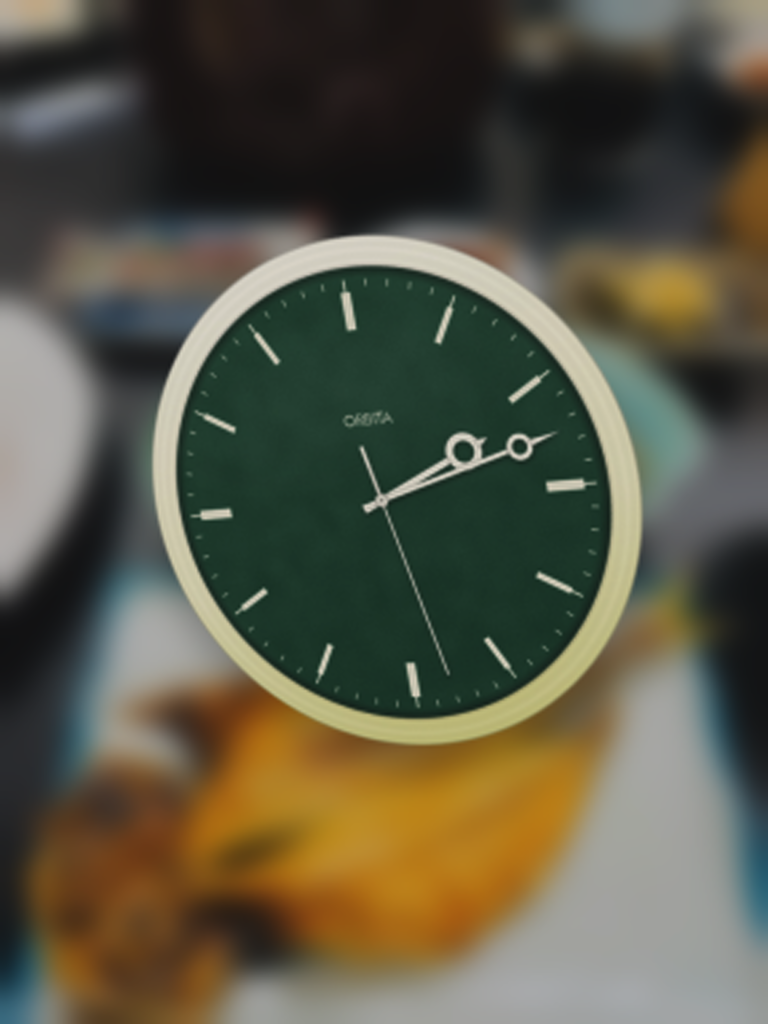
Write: 2:12:28
